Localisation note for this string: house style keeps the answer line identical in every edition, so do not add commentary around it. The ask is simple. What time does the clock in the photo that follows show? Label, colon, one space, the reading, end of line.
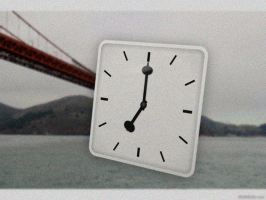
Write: 7:00
